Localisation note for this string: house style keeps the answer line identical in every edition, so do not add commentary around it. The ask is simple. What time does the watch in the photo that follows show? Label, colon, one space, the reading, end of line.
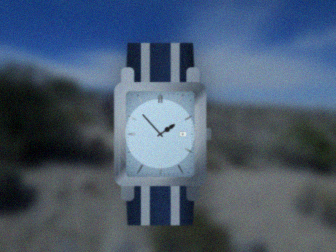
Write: 1:53
